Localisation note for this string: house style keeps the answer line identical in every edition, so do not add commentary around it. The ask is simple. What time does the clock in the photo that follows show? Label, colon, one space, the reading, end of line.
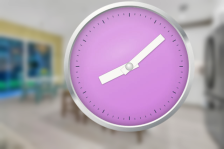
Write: 8:08
